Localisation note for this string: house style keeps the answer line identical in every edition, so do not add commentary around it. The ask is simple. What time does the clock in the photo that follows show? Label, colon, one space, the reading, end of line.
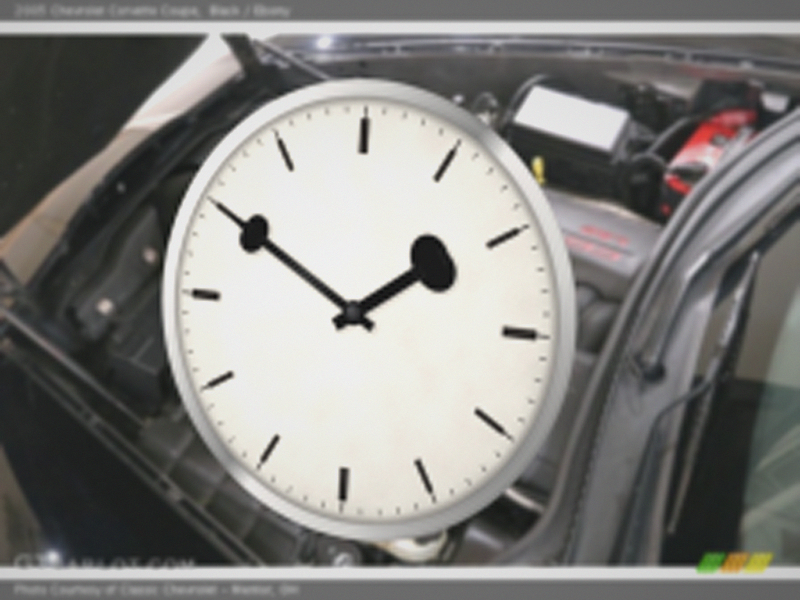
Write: 1:50
